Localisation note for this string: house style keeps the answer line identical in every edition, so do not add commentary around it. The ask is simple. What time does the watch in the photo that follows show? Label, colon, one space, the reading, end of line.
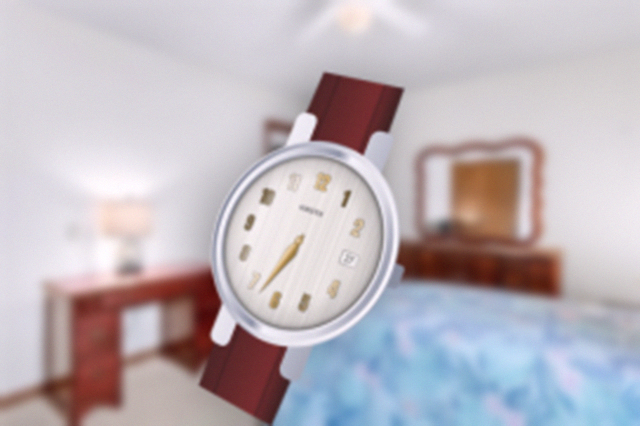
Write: 6:33
